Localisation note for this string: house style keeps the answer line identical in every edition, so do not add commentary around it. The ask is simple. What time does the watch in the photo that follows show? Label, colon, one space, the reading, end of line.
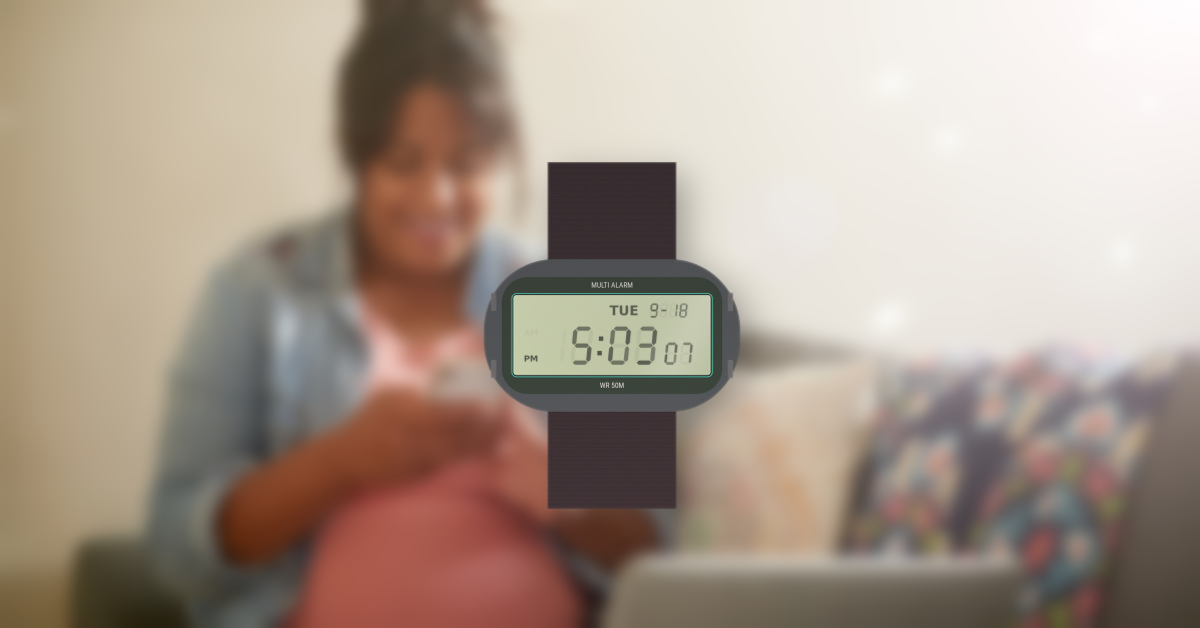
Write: 5:03:07
